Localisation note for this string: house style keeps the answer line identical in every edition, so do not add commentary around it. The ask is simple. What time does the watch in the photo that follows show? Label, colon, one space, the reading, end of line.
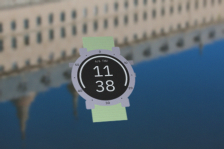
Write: 11:38
